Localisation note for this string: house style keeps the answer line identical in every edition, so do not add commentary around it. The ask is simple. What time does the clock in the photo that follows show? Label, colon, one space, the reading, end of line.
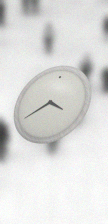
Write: 3:38
